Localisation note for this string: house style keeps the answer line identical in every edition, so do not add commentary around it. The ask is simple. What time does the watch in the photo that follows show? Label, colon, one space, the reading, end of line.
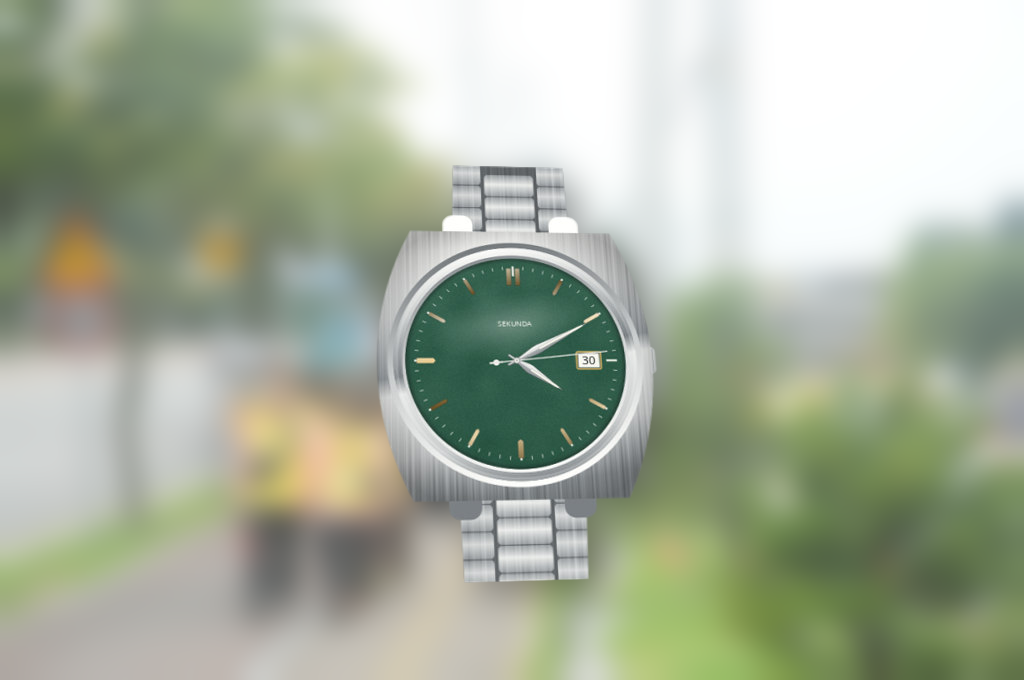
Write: 4:10:14
